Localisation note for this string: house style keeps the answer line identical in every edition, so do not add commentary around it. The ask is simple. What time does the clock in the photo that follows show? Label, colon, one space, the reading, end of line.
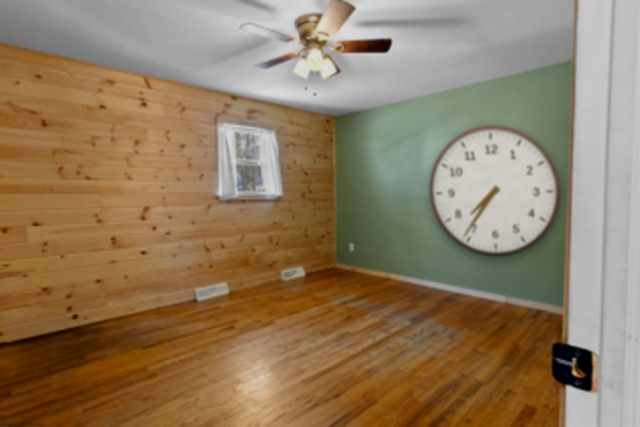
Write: 7:36
